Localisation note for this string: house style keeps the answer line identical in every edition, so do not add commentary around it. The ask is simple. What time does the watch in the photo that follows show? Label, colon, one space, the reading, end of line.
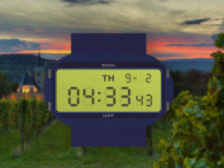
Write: 4:33:43
